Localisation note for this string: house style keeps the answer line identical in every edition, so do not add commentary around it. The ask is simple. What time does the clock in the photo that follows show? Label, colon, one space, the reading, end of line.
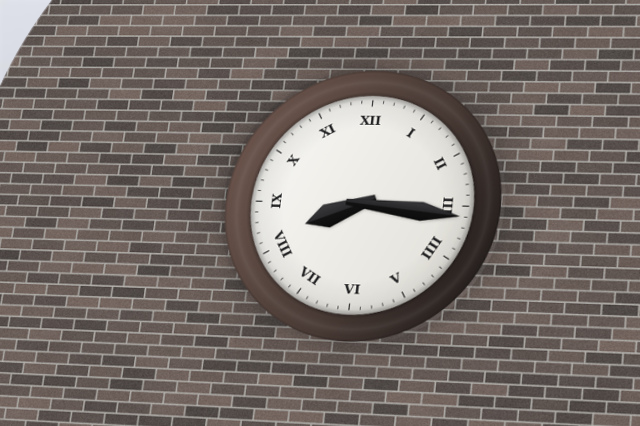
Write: 8:16
